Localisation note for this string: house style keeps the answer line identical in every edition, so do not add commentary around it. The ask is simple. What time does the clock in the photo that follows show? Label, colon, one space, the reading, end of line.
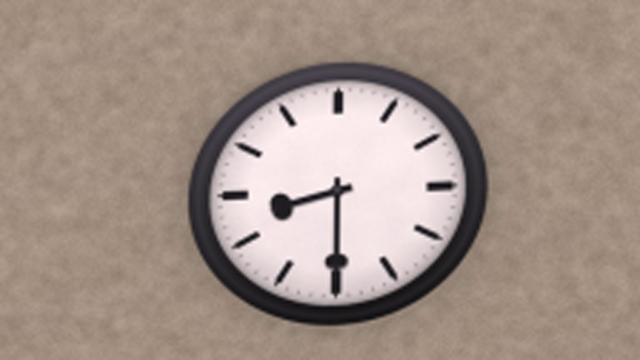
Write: 8:30
